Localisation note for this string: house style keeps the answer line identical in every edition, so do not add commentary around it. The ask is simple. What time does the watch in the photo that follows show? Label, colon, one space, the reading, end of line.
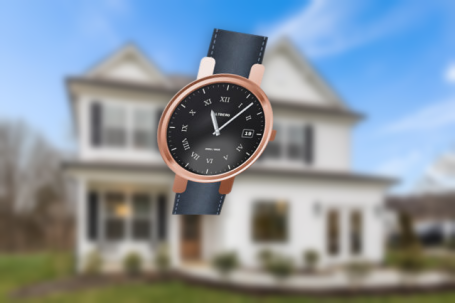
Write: 11:07
